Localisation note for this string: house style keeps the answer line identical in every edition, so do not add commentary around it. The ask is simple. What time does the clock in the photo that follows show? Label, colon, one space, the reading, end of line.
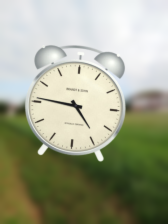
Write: 4:46
